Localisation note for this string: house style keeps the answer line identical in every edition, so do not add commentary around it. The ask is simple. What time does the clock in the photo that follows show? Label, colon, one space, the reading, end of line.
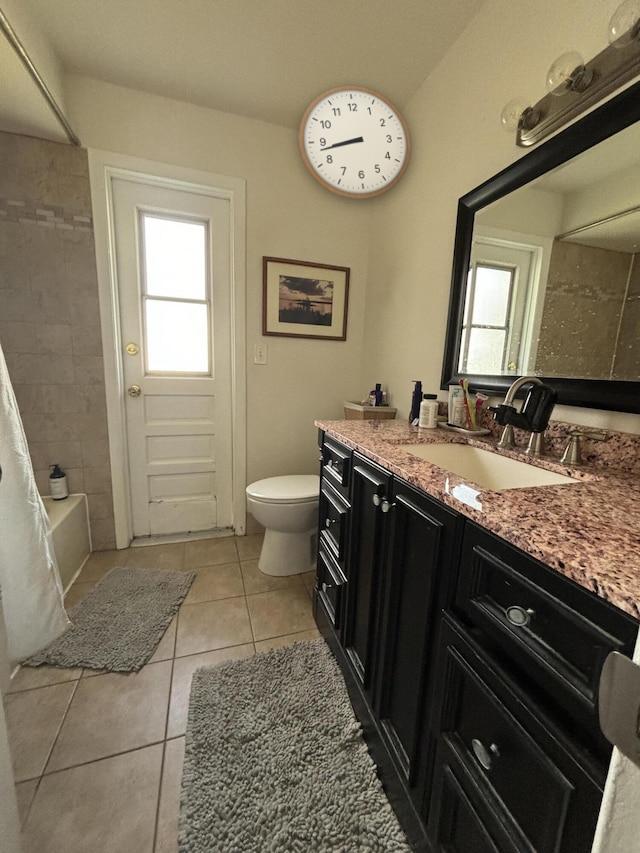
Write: 8:43
